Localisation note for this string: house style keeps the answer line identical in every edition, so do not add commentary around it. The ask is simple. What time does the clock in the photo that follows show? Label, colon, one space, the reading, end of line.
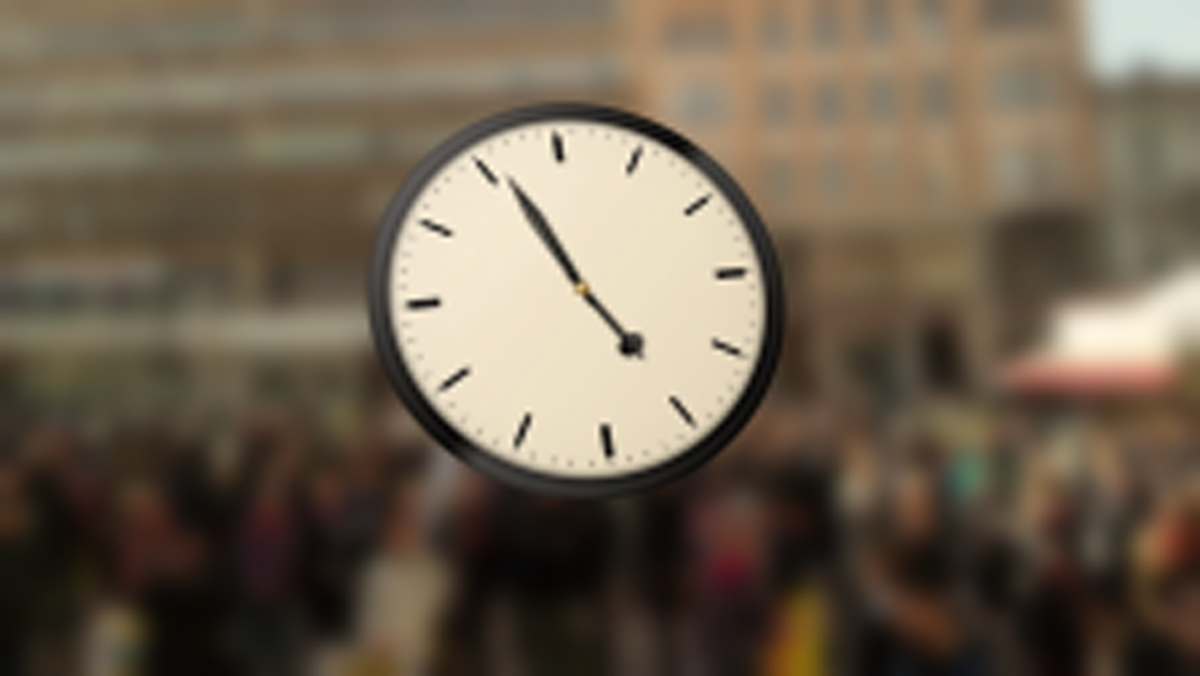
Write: 4:56
